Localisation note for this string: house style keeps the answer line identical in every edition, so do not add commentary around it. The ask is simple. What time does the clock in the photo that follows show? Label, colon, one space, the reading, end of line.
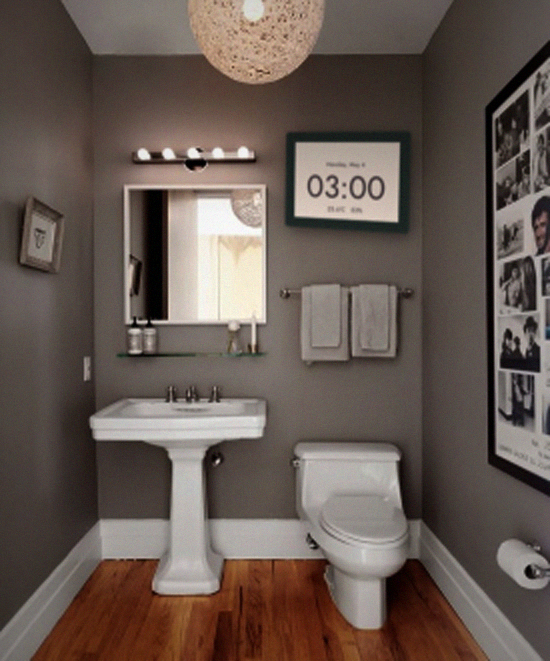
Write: 3:00
